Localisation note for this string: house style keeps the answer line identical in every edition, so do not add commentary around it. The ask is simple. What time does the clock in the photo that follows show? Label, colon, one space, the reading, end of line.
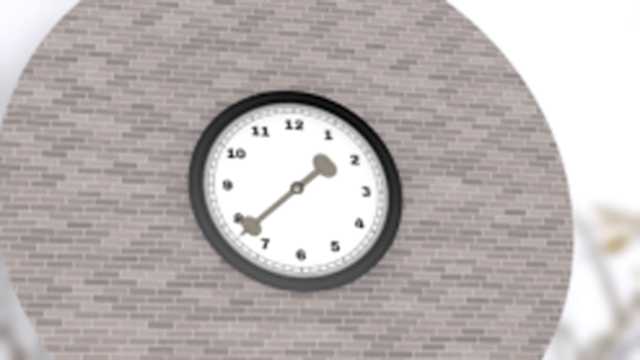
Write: 1:38
